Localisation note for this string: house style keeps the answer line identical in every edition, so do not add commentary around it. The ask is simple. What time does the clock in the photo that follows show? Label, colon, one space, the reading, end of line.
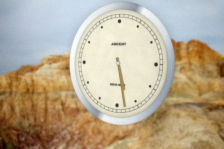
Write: 5:28
